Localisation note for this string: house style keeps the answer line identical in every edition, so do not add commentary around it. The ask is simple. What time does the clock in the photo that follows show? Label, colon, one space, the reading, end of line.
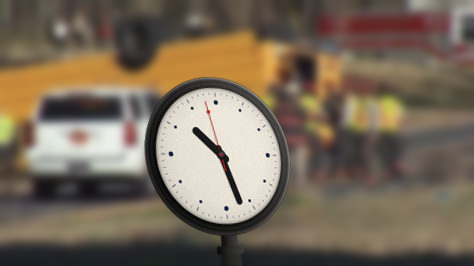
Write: 10:26:58
